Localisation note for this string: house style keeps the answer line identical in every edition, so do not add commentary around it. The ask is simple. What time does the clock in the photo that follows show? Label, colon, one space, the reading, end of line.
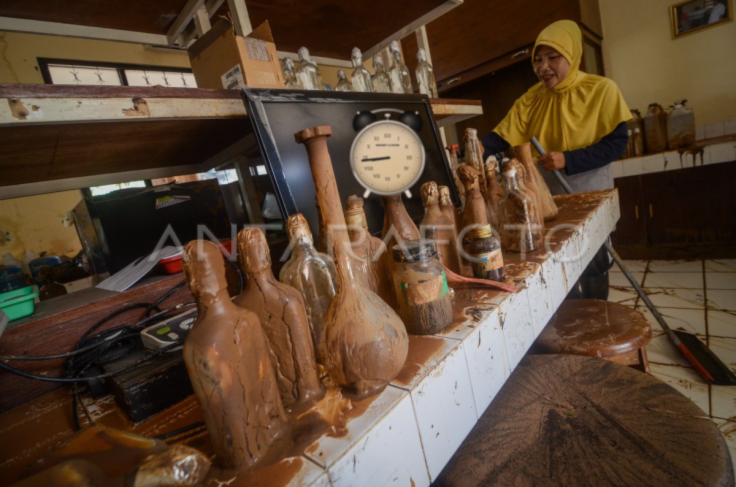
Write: 8:44
